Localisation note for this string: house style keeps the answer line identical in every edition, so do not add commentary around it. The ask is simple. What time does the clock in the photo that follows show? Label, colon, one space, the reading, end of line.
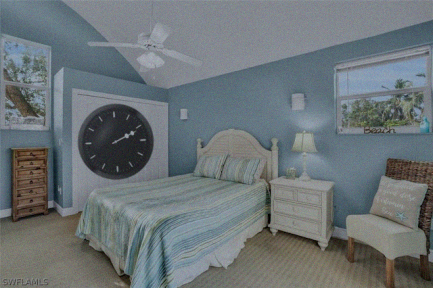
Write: 2:11
